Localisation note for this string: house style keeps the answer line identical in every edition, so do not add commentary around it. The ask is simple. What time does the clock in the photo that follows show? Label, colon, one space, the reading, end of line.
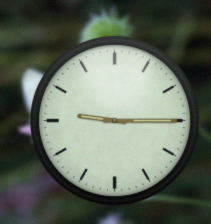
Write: 9:15
